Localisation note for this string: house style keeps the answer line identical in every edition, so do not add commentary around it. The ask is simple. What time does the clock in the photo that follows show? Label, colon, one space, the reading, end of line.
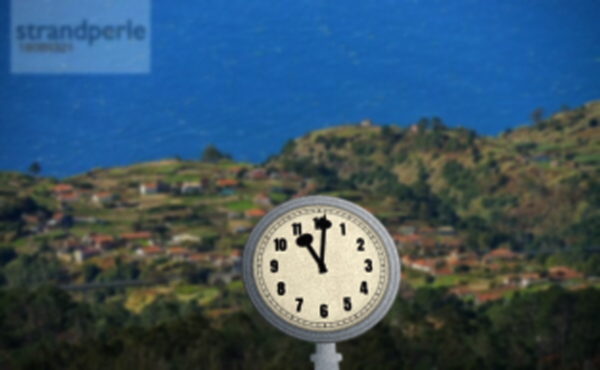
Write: 11:01
